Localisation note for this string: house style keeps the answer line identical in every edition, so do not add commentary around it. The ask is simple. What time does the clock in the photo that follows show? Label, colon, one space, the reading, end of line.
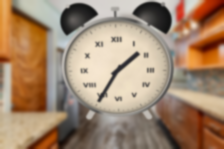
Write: 1:35
